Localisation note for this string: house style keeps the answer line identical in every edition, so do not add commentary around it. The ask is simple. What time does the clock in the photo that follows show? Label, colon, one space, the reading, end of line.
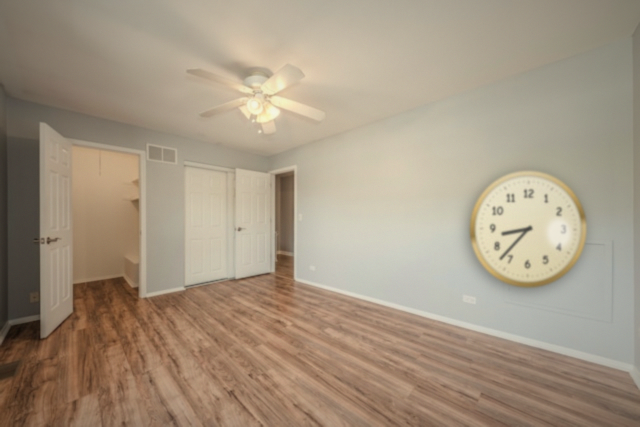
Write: 8:37
